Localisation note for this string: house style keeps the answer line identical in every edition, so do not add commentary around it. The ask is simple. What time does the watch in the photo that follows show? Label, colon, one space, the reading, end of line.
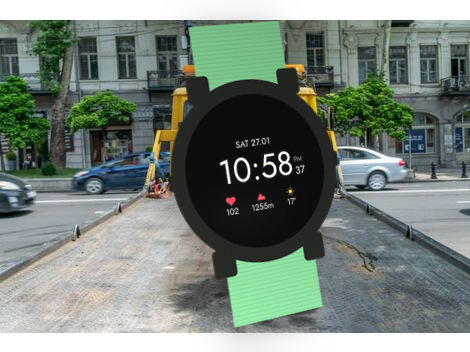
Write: 10:58:37
